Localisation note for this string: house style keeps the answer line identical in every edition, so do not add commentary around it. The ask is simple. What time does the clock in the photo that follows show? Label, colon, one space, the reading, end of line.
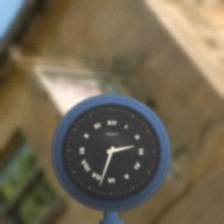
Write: 2:33
